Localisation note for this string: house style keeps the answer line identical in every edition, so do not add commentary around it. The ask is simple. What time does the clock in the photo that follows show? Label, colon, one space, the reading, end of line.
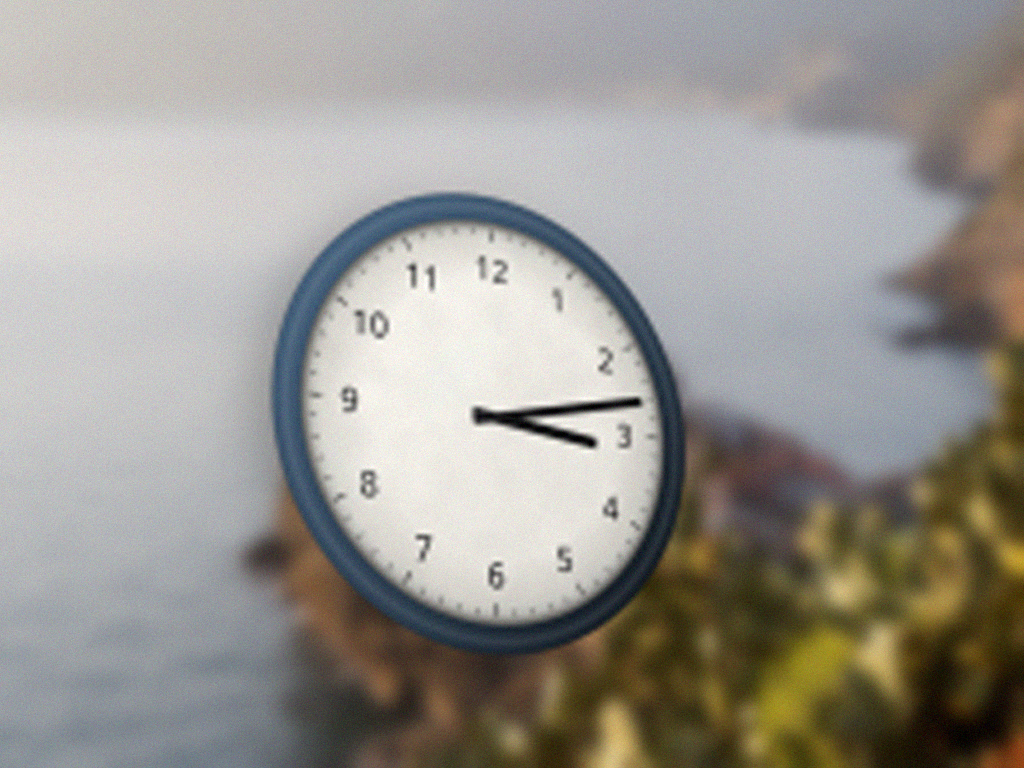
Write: 3:13
